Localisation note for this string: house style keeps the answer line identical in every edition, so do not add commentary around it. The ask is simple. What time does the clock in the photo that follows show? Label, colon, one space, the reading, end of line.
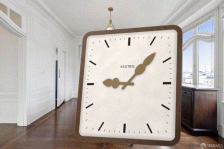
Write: 9:07
